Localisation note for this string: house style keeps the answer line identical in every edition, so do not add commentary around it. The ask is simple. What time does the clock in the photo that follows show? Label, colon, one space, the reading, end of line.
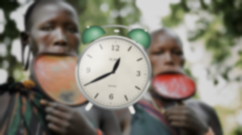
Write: 12:40
